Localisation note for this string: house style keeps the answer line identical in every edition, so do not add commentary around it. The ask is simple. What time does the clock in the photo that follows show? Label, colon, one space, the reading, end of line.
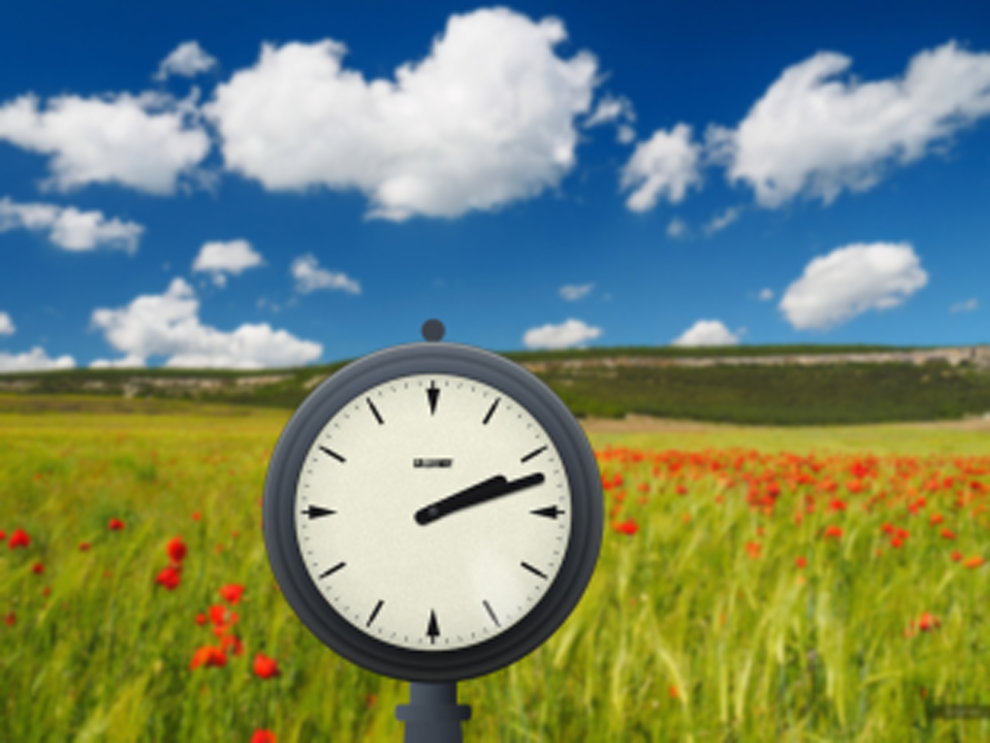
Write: 2:12
